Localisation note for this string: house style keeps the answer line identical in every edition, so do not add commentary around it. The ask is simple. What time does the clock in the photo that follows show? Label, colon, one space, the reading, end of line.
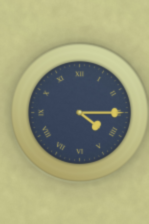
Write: 4:15
